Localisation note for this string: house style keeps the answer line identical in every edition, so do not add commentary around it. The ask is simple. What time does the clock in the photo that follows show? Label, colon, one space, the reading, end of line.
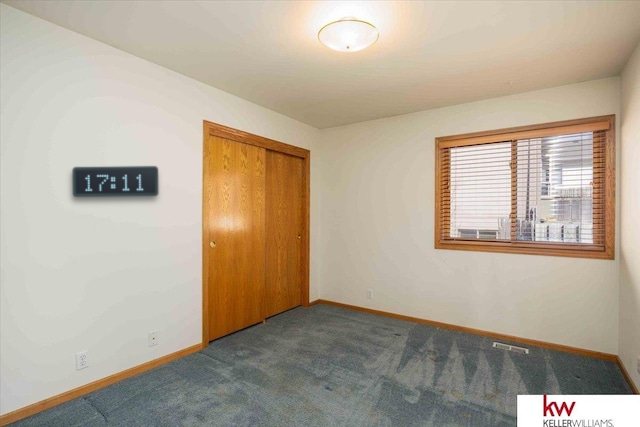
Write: 17:11
